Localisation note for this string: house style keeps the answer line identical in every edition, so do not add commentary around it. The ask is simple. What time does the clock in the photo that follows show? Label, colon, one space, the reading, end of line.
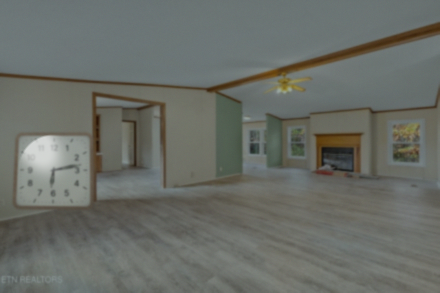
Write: 6:13
